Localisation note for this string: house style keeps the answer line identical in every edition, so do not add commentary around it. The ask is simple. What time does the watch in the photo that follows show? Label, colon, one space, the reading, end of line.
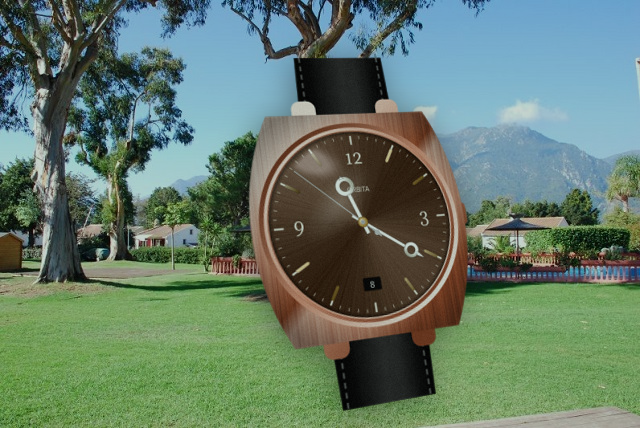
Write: 11:20:52
